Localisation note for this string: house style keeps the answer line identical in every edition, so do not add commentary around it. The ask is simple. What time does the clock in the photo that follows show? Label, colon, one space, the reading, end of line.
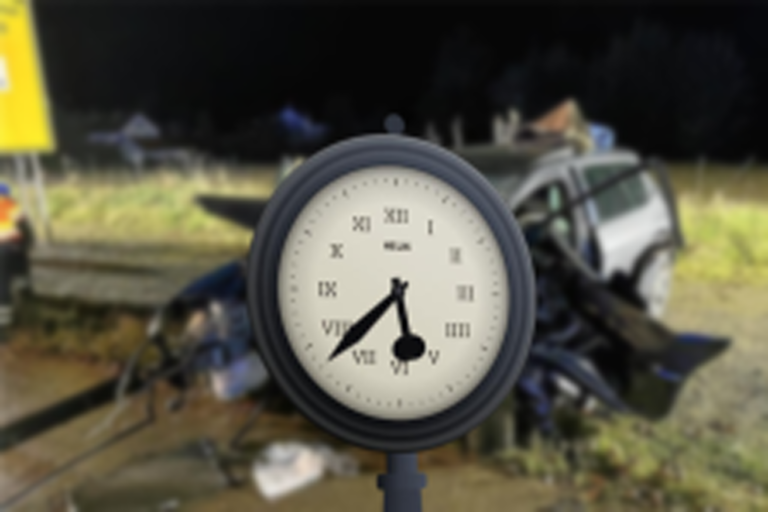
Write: 5:38
